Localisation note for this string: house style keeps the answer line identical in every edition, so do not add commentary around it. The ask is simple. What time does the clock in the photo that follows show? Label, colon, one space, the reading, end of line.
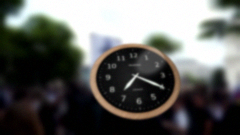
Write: 7:20
